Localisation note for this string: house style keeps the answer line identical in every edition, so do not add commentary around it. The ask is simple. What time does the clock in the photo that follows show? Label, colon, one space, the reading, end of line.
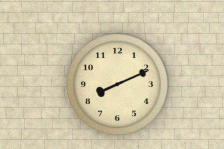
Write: 8:11
